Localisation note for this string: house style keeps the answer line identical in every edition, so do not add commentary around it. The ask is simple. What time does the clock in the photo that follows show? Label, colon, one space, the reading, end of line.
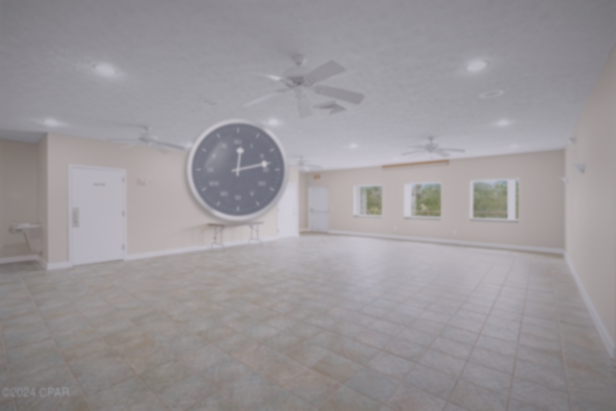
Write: 12:13
